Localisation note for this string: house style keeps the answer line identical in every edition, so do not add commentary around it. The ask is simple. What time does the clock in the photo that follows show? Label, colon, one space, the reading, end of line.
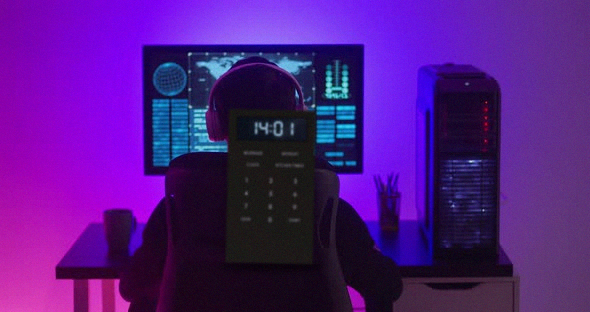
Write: 14:01
